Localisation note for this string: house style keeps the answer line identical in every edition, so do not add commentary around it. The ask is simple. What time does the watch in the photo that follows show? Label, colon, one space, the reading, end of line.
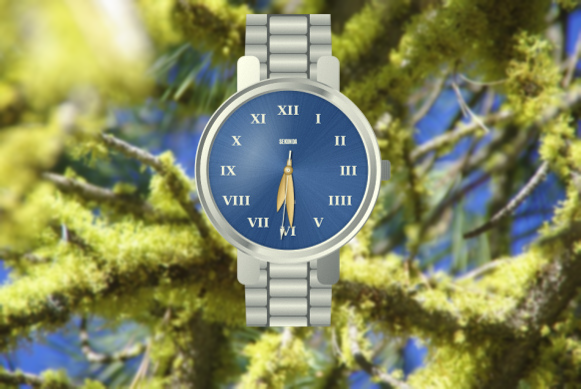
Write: 6:29:31
